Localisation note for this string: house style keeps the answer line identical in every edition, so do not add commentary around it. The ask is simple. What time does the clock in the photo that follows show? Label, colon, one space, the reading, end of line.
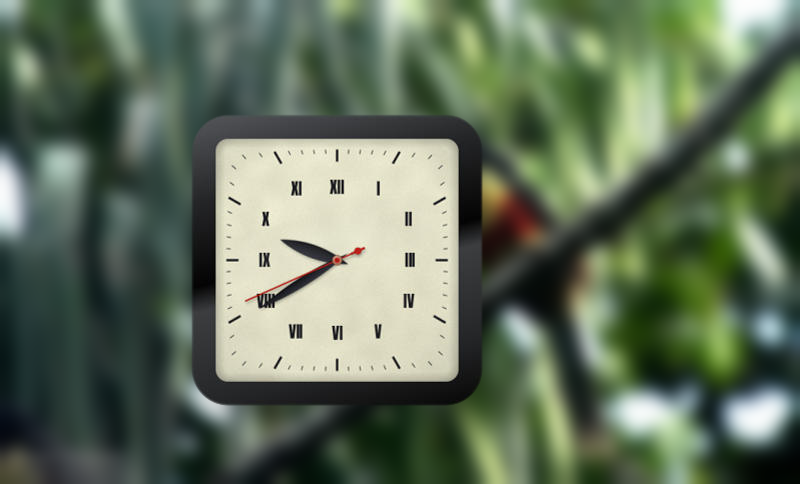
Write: 9:39:41
